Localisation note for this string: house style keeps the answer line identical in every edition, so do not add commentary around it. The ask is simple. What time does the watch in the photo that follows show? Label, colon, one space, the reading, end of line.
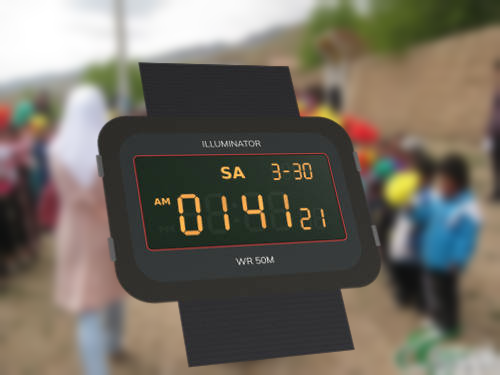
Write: 1:41:21
